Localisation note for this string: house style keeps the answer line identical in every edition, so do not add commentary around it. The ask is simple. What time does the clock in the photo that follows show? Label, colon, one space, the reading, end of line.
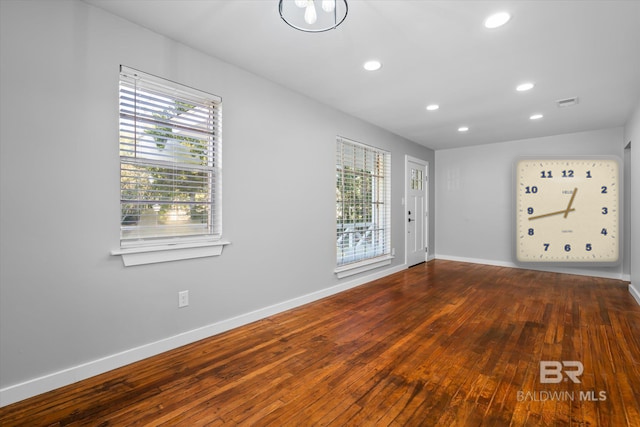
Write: 12:43
